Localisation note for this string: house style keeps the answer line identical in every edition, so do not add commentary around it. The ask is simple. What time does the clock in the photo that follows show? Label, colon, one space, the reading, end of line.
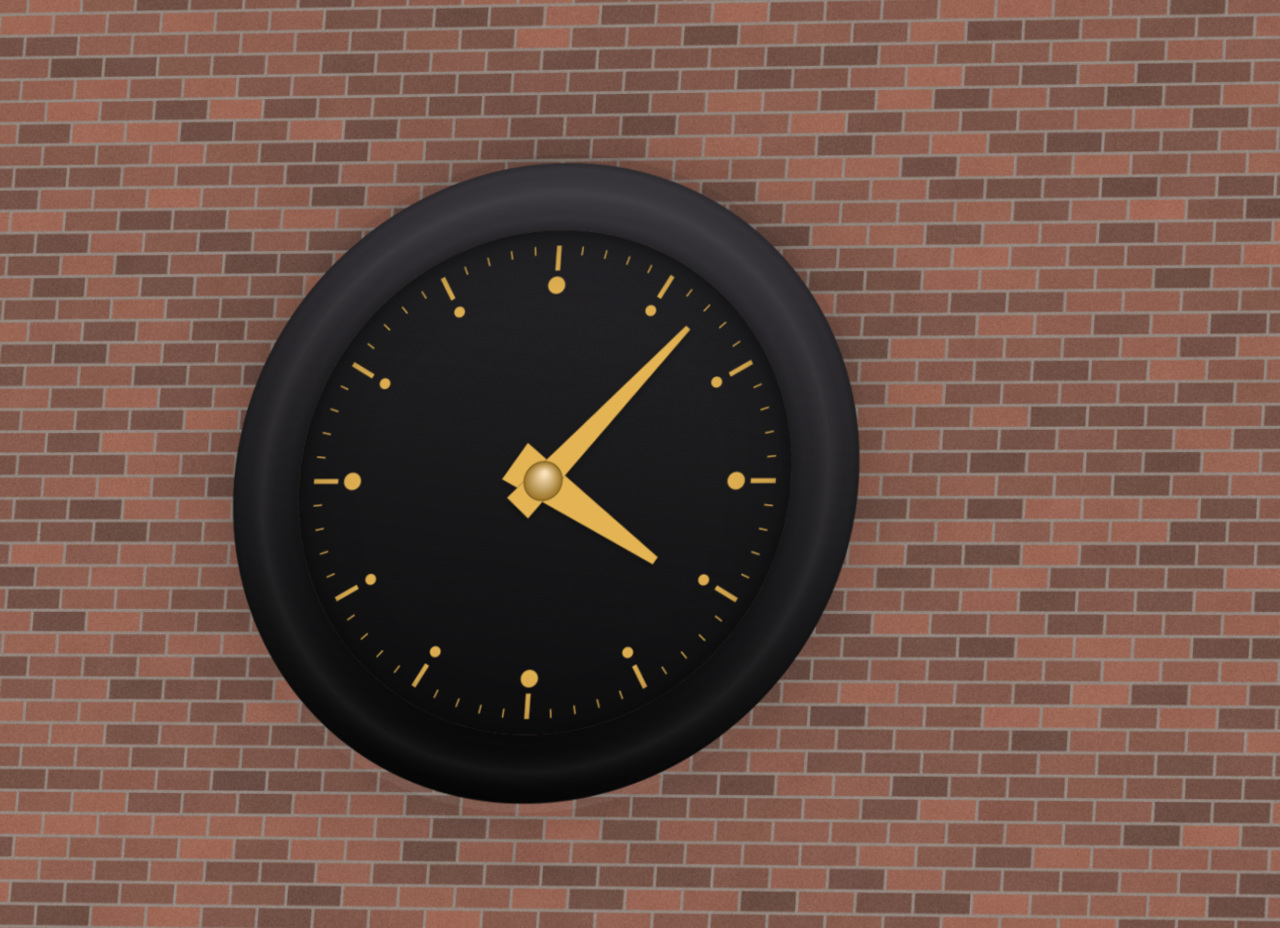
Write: 4:07
